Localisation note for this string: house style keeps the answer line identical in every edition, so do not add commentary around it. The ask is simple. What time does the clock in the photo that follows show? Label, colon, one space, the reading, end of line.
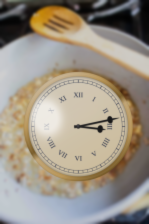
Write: 3:13
